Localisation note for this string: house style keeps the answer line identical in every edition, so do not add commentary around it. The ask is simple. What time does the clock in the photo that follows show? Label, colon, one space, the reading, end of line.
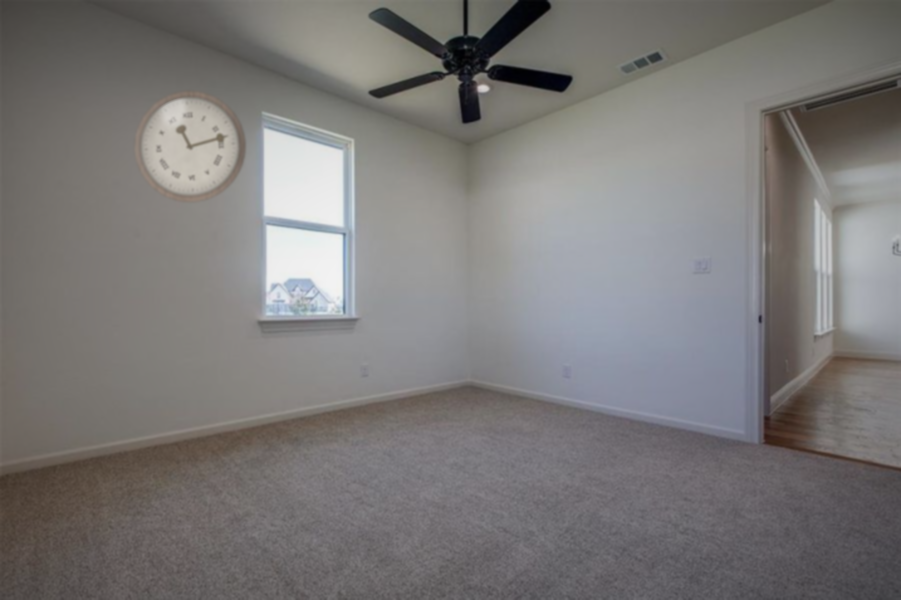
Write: 11:13
